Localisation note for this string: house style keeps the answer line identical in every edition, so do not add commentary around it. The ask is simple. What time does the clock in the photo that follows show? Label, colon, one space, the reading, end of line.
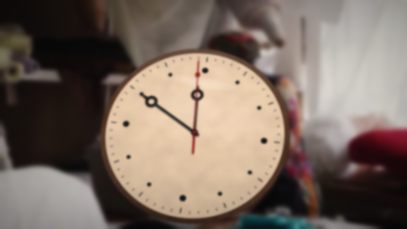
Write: 11:49:59
